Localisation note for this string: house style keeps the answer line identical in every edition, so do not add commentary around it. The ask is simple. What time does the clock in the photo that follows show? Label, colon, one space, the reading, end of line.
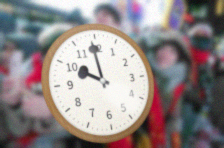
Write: 9:59
